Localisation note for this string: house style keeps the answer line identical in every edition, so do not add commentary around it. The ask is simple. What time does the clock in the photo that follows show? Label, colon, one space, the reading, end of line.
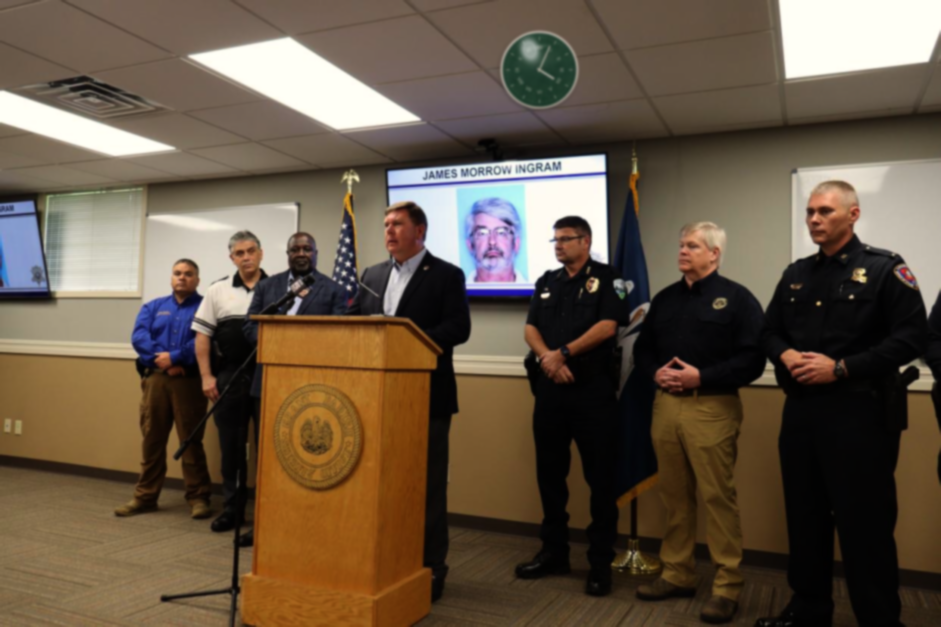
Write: 4:04
